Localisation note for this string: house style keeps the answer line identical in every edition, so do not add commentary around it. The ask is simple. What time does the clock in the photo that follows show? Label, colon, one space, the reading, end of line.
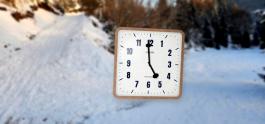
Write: 4:59
